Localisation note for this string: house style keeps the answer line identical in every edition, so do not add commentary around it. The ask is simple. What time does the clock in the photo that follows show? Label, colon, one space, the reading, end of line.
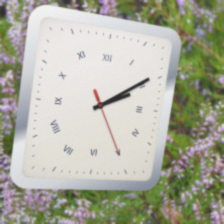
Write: 2:09:25
